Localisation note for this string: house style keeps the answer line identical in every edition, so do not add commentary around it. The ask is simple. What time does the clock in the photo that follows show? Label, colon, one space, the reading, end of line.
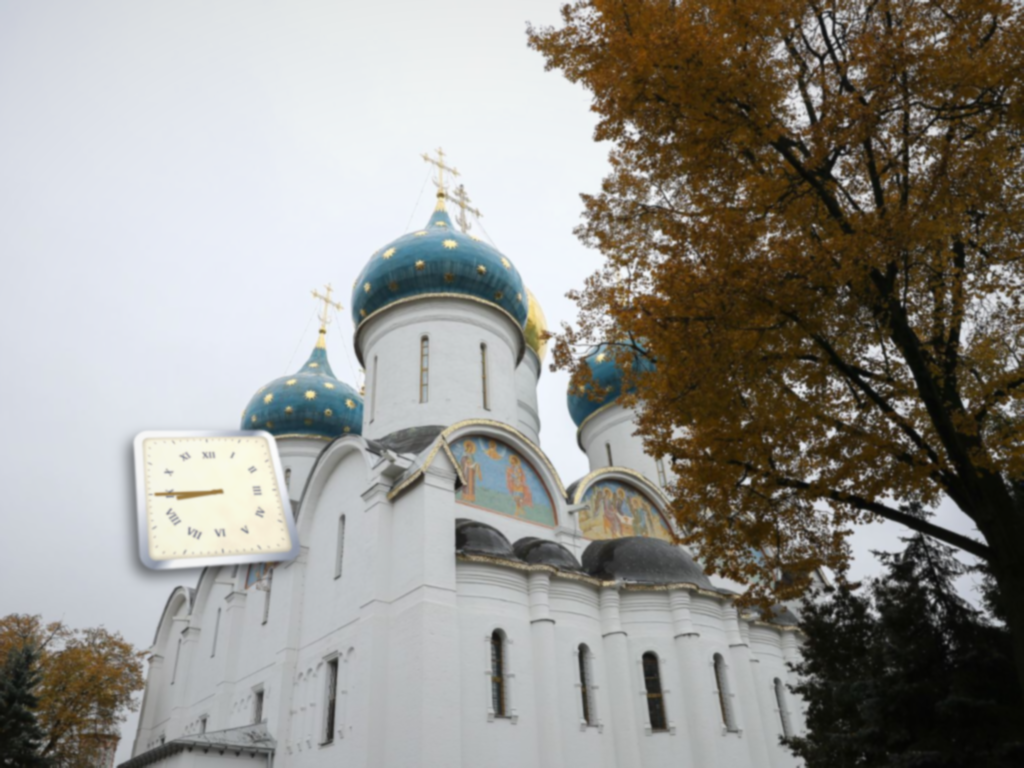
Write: 8:45
